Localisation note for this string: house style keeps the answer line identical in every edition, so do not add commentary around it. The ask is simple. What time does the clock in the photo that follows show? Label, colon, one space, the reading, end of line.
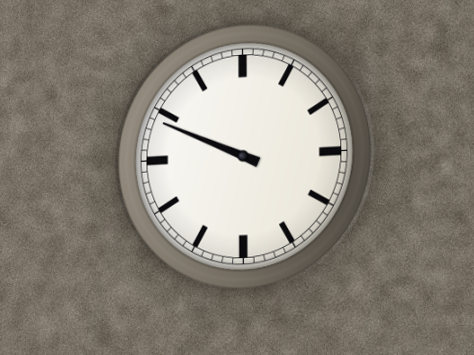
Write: 9:49
